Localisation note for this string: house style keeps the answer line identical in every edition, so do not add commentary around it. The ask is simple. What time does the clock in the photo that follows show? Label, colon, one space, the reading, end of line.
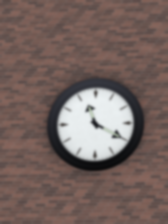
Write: 11:20
